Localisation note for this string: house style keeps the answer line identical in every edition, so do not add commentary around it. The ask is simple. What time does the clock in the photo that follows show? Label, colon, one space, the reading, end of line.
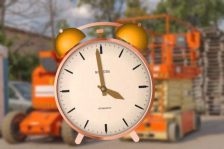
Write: 3:59
